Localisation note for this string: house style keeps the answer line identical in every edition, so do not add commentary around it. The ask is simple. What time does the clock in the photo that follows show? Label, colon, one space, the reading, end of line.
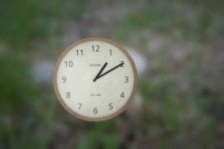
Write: 1:10
